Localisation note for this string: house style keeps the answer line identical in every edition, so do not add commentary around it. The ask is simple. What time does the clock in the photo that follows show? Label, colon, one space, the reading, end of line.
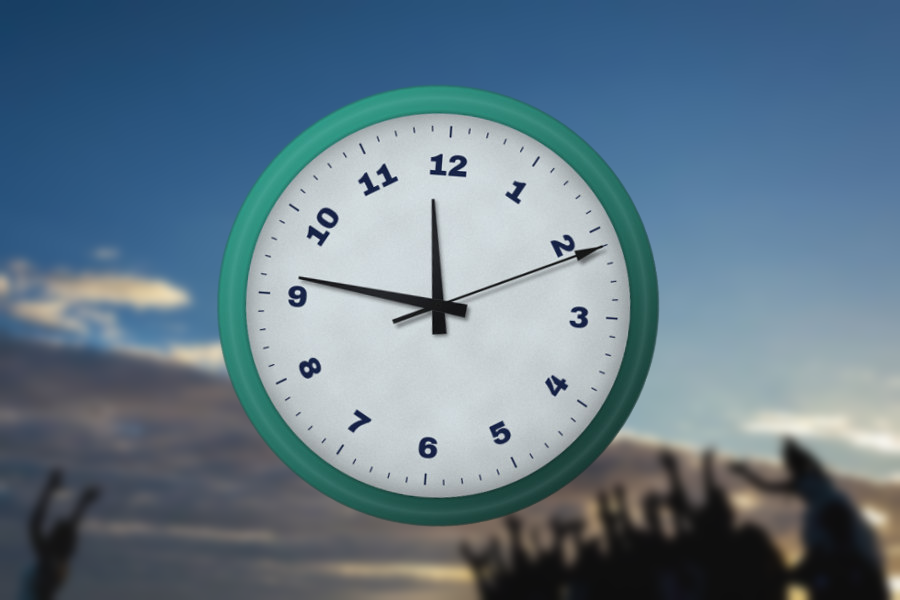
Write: 11:46:11
